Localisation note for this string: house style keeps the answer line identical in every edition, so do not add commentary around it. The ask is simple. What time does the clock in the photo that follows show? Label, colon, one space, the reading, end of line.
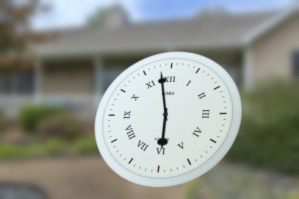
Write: 5:58
